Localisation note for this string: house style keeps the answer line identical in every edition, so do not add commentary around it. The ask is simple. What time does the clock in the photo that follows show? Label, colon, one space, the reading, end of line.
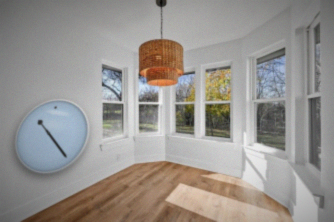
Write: 10:22
